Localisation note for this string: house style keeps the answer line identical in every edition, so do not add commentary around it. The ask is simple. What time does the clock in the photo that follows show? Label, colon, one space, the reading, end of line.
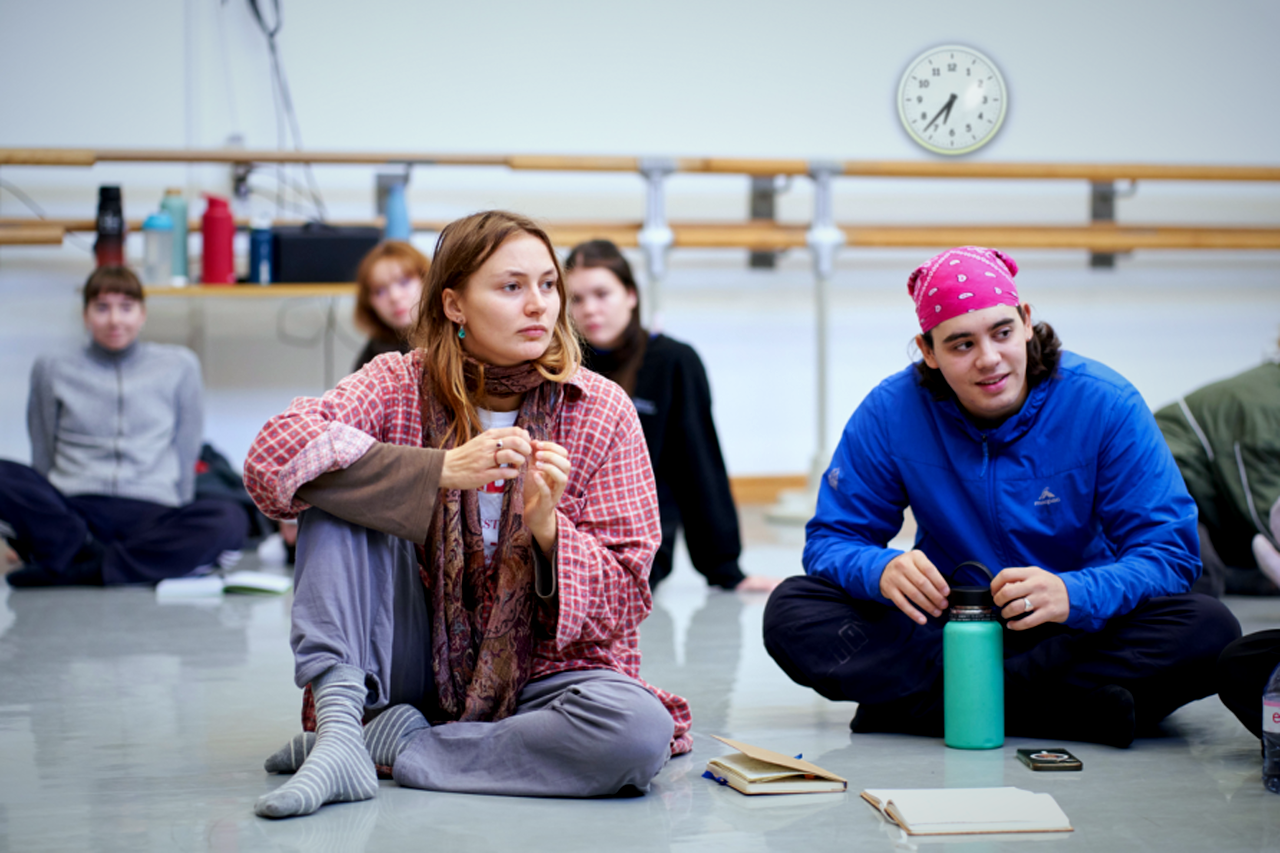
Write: 6:37
